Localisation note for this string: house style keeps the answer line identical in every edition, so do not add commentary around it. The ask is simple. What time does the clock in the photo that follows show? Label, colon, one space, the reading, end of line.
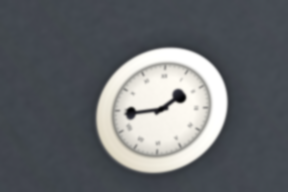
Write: 1:44
